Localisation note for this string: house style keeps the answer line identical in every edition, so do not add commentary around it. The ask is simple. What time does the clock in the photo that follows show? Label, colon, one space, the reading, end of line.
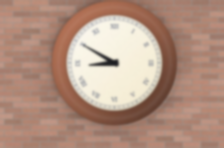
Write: 8:50
